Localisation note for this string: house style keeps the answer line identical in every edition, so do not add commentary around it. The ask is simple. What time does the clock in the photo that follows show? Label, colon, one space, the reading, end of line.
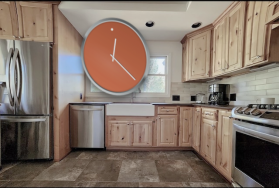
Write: 12:22
